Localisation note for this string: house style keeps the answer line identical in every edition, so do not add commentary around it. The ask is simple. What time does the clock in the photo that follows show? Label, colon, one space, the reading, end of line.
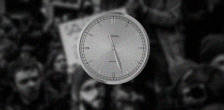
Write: 11:27
